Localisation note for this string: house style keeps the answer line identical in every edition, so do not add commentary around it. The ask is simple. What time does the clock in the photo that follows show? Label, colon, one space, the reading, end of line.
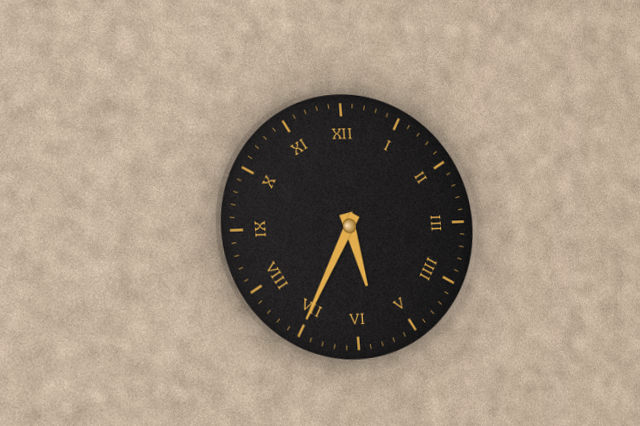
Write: 5:35
